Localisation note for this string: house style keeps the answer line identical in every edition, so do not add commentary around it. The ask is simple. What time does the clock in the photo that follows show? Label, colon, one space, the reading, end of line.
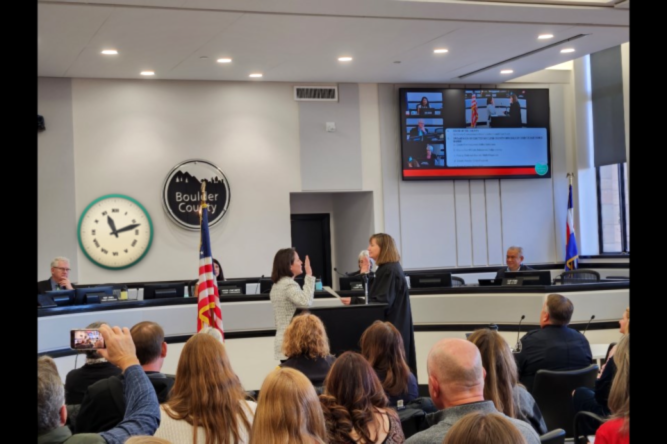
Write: 11:12
